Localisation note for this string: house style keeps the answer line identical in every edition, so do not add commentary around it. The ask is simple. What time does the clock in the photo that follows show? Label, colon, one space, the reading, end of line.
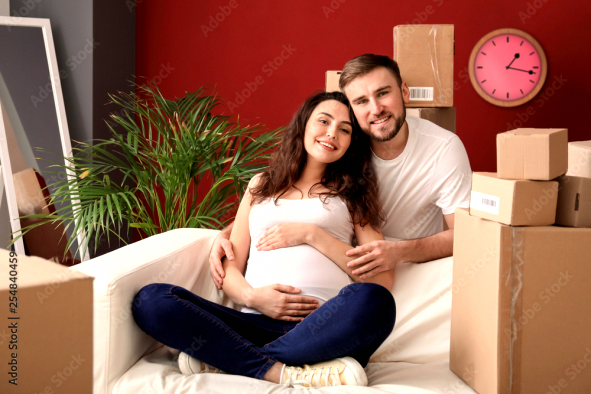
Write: 1:17
